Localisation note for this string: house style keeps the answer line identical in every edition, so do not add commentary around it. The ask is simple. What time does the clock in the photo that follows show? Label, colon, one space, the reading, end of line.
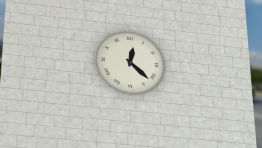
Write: 12:22
